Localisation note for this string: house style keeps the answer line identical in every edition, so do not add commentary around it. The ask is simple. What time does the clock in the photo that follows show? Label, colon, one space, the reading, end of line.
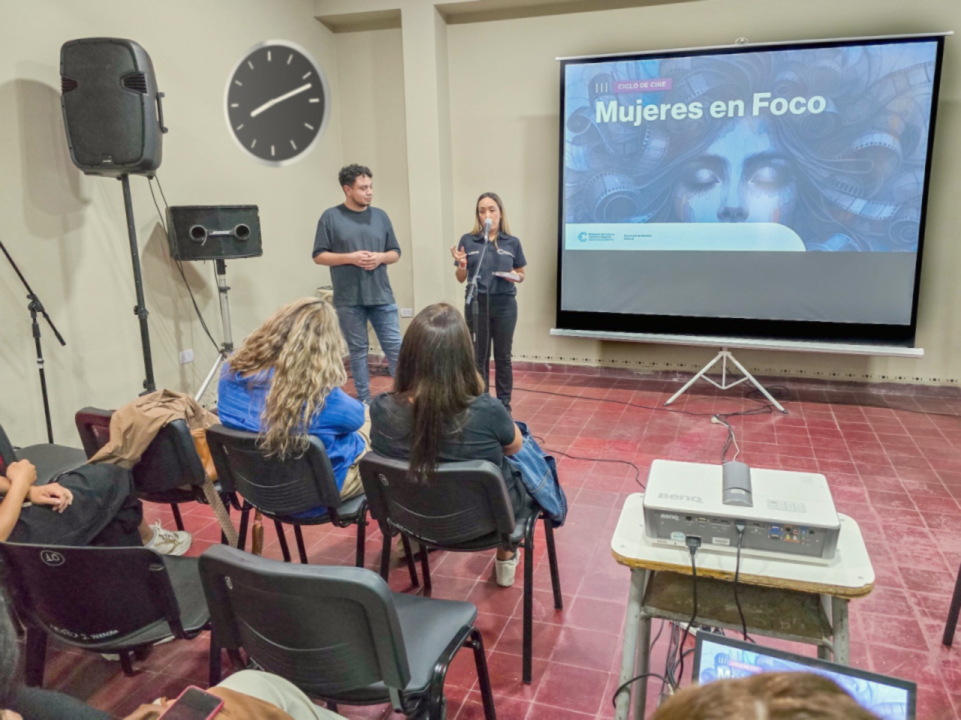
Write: 8:12
